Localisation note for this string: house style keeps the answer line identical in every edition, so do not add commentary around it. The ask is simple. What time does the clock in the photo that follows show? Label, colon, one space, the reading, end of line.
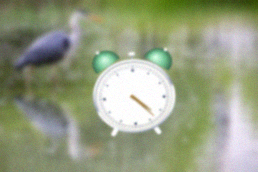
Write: 4:23
